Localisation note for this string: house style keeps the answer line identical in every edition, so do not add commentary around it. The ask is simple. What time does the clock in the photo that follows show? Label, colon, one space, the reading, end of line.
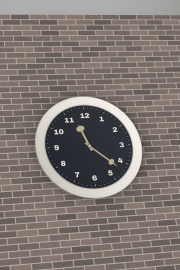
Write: 11:22
